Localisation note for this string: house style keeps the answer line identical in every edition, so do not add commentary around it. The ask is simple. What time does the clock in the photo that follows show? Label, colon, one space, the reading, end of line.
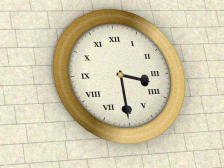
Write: 3:30
